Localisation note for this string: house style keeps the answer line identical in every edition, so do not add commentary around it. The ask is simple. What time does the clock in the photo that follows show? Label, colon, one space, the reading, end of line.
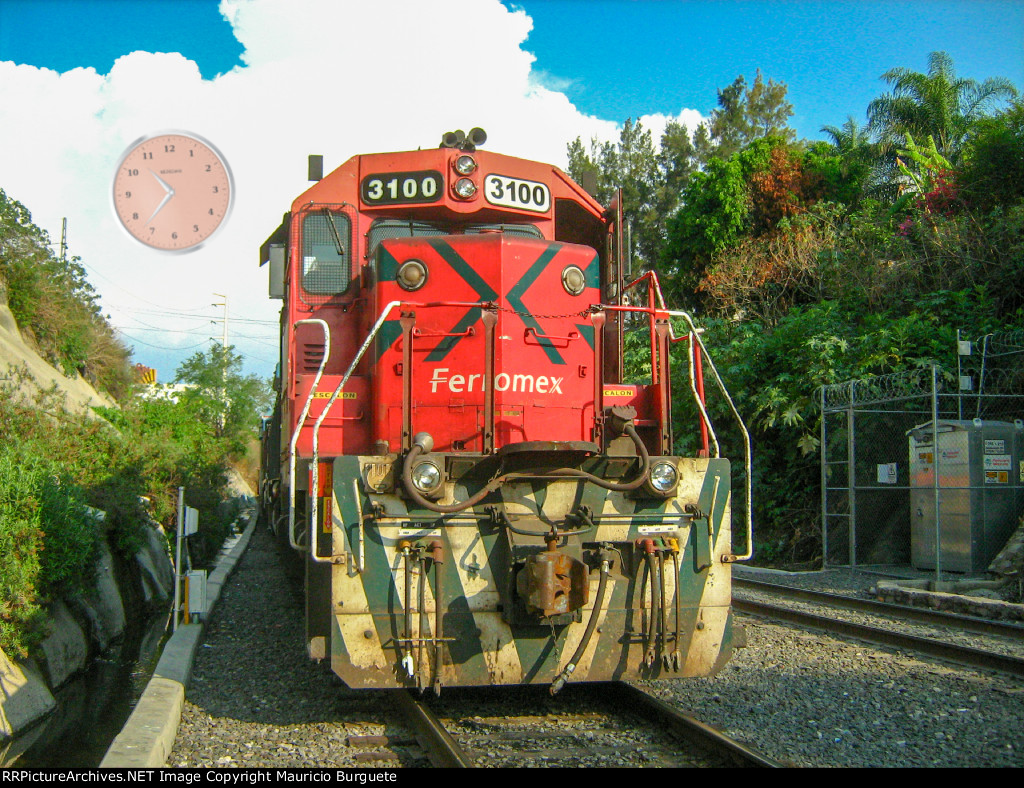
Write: 10:37
